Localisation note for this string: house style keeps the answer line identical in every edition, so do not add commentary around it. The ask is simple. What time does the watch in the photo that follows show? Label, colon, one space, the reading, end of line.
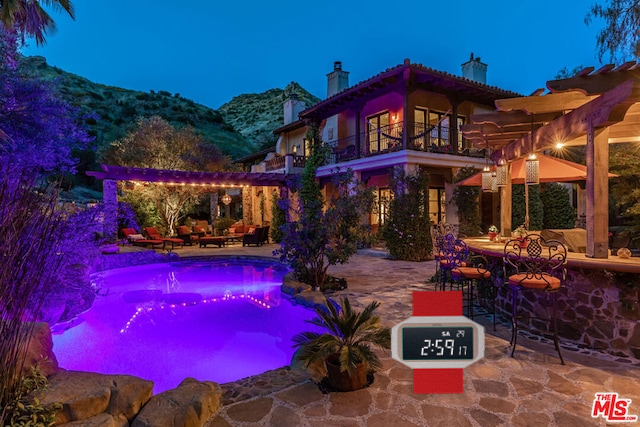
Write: 2:59:17
